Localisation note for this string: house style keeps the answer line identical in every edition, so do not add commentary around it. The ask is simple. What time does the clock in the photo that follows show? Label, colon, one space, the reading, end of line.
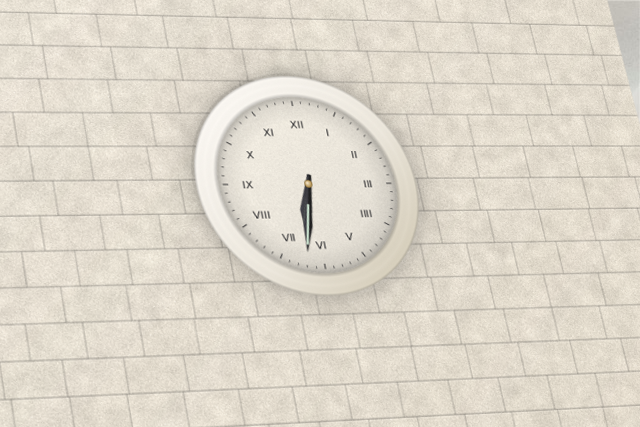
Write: 6:32
